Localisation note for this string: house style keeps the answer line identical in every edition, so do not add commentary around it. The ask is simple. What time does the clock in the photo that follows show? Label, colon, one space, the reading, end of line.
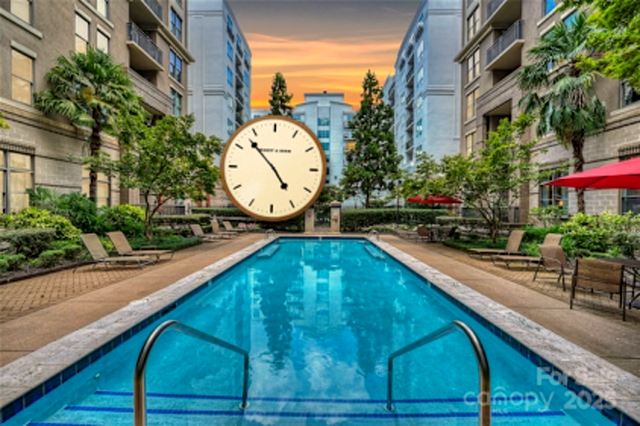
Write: 4:53
